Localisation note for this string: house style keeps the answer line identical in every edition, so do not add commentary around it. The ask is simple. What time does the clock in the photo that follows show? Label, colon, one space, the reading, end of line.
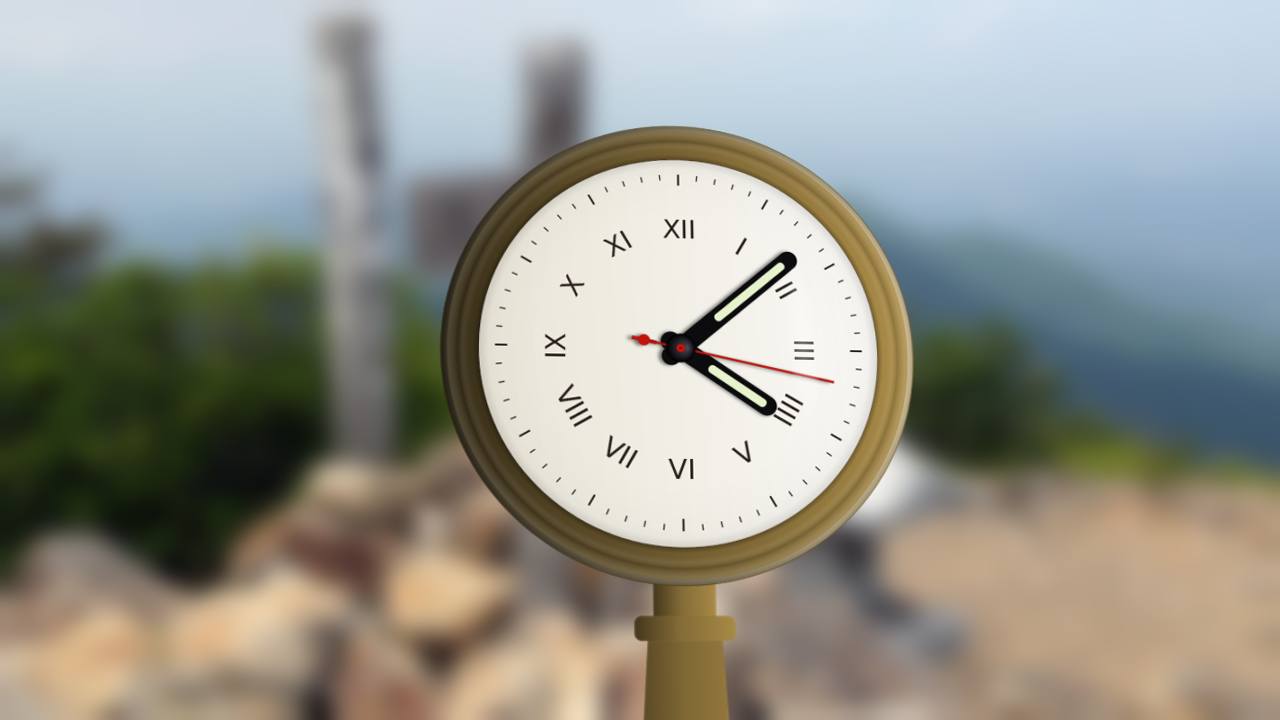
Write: 4:08:17
